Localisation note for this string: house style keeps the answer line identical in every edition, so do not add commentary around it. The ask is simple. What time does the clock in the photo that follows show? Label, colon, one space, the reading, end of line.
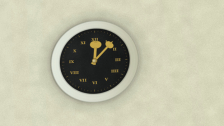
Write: 12:07
